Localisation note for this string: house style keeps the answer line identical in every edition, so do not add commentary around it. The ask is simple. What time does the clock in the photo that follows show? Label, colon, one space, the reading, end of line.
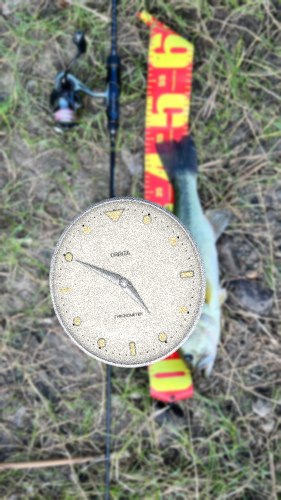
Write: 4:50
